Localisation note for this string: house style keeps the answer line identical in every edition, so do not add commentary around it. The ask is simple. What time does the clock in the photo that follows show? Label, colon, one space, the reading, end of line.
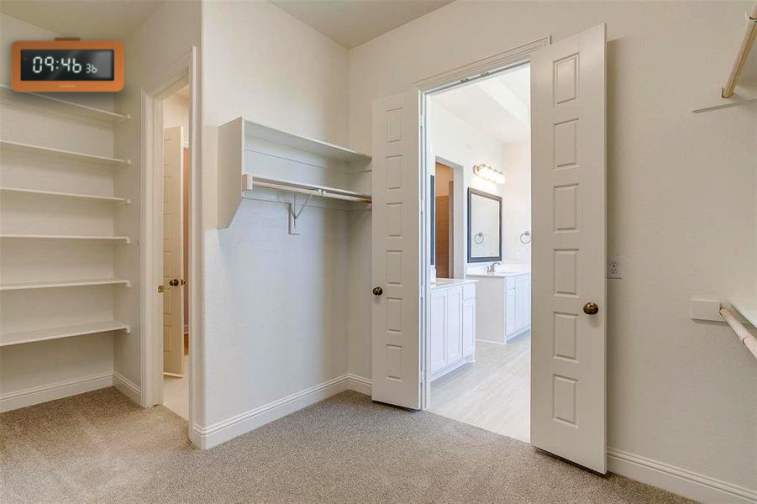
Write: 9:46:36
